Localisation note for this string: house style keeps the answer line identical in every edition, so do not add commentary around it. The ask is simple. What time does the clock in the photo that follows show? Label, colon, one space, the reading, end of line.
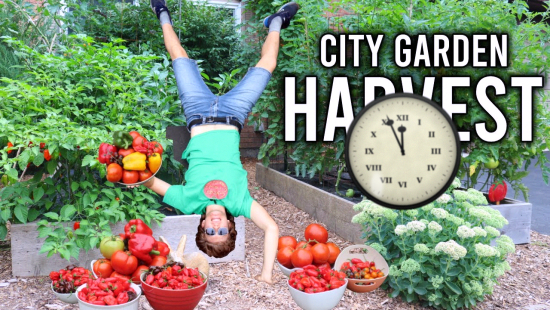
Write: 11:56
